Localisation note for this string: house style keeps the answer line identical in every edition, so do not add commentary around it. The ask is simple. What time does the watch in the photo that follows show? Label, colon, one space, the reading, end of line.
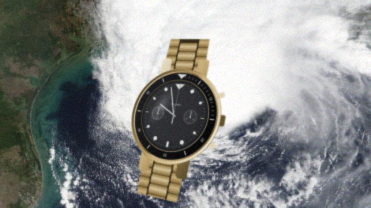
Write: 9:57
